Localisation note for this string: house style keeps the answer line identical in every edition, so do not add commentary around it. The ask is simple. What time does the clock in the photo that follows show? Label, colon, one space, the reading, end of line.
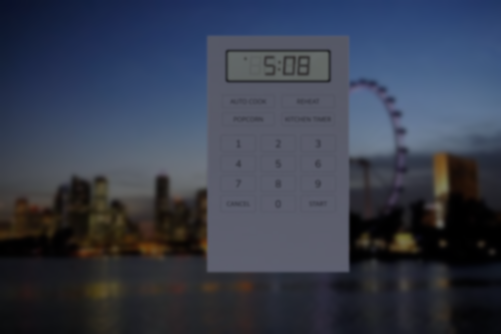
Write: 5:08
